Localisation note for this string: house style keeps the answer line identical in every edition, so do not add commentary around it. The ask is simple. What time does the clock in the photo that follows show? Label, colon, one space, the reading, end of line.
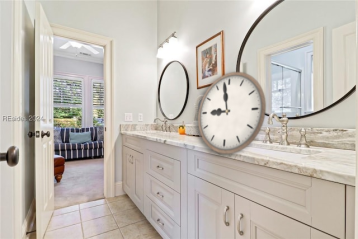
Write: 8:58
